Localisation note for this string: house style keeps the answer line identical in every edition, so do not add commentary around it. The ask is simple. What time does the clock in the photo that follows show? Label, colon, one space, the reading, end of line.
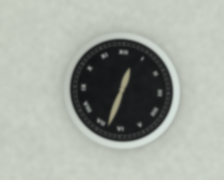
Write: 12:33
